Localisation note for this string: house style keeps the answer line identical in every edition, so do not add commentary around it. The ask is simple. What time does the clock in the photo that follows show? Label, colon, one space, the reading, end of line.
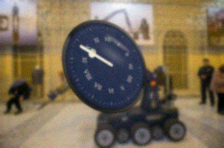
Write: 9:49
